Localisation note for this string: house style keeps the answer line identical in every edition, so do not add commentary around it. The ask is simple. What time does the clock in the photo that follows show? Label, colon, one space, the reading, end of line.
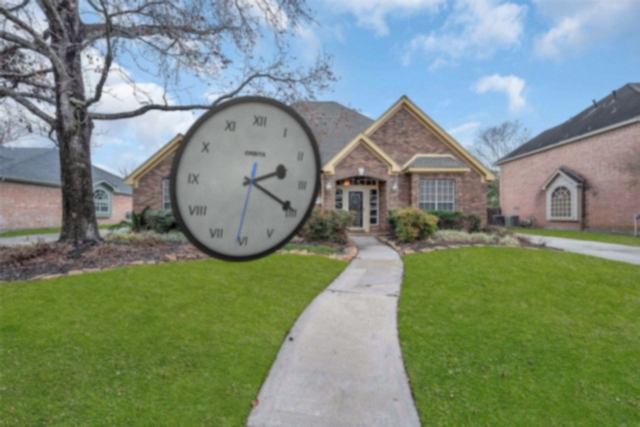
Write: 2:19:31
